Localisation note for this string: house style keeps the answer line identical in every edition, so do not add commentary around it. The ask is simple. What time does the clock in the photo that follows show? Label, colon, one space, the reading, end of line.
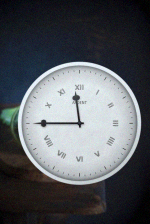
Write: 11:45
